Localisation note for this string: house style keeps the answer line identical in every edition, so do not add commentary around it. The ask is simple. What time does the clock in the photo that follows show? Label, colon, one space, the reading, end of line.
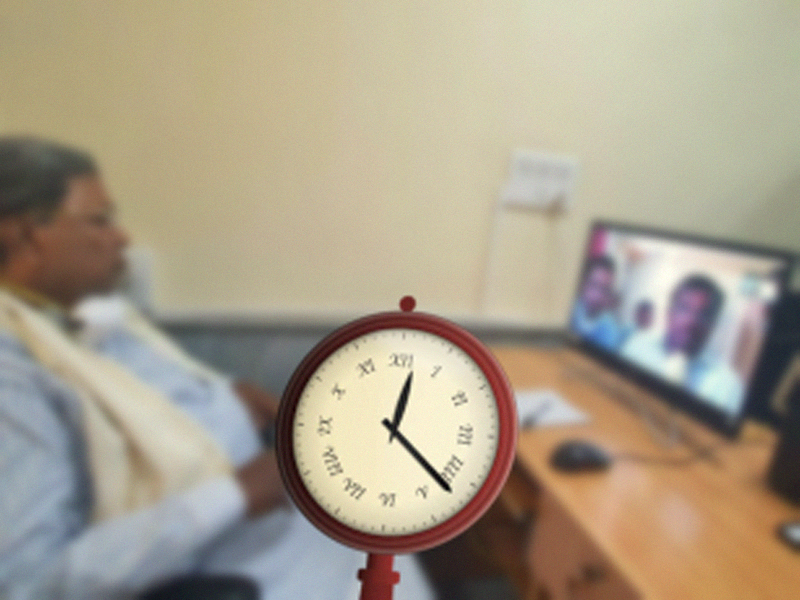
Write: 12:22
